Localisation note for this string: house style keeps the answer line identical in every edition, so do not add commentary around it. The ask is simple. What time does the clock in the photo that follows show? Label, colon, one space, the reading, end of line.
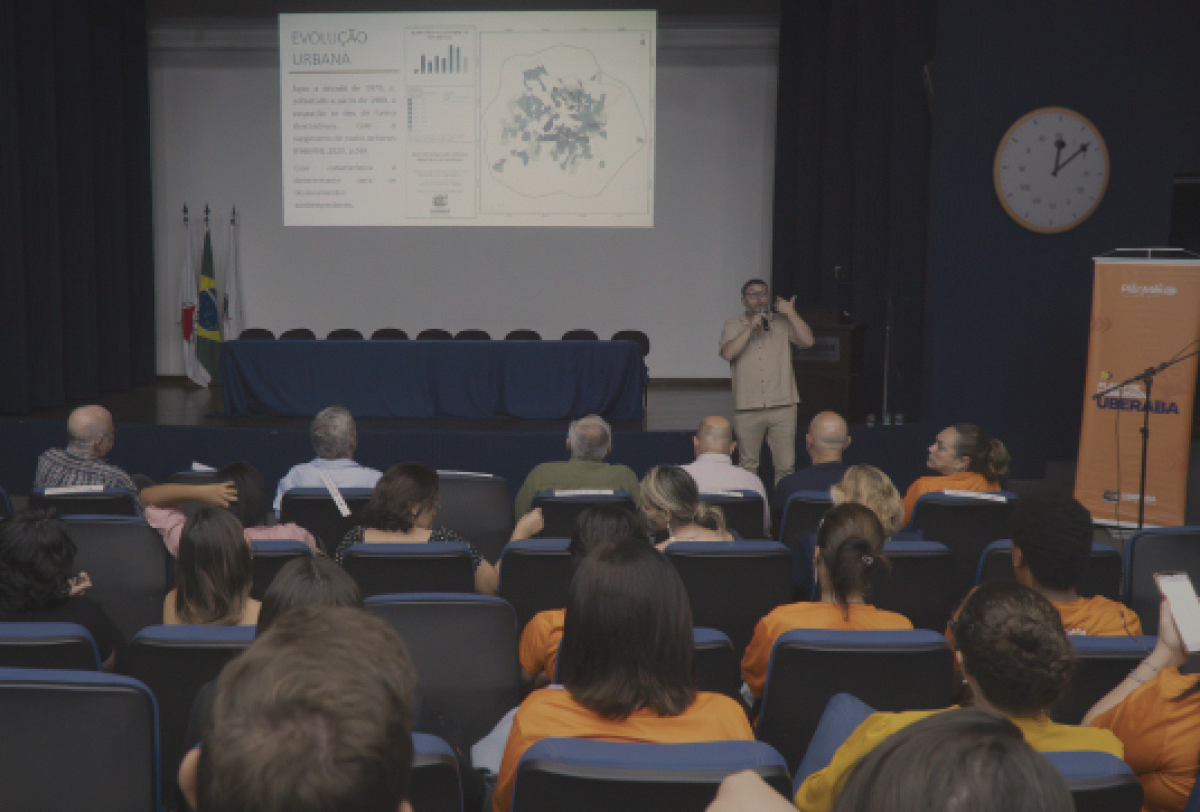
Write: 12:08
